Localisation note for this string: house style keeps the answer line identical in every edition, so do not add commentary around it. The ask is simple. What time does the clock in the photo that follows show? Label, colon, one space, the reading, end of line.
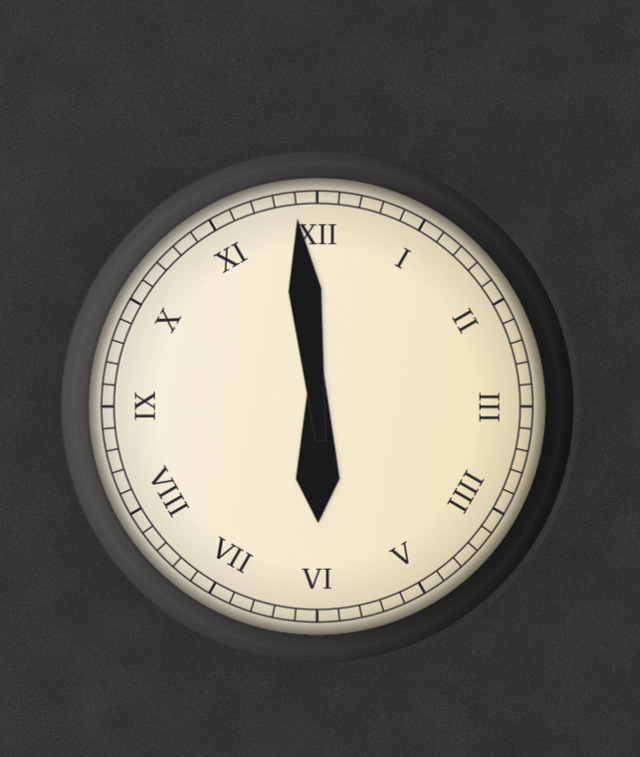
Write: 5:59
